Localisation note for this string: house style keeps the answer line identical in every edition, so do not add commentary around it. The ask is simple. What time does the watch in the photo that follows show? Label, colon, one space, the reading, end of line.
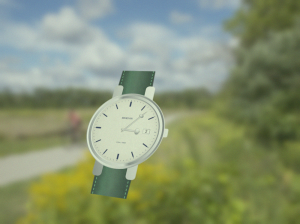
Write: 3:07
